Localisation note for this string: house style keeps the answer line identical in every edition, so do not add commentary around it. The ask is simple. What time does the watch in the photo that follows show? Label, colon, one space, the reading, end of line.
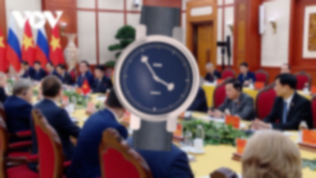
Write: 3:54
